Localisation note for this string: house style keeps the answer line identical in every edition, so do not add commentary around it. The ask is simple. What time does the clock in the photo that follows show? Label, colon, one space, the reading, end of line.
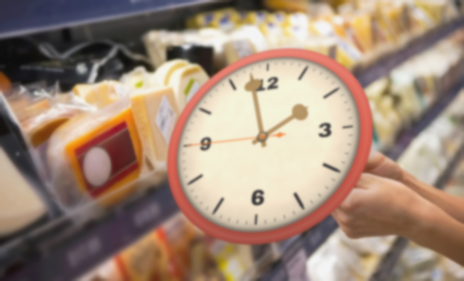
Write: 1:57:45
